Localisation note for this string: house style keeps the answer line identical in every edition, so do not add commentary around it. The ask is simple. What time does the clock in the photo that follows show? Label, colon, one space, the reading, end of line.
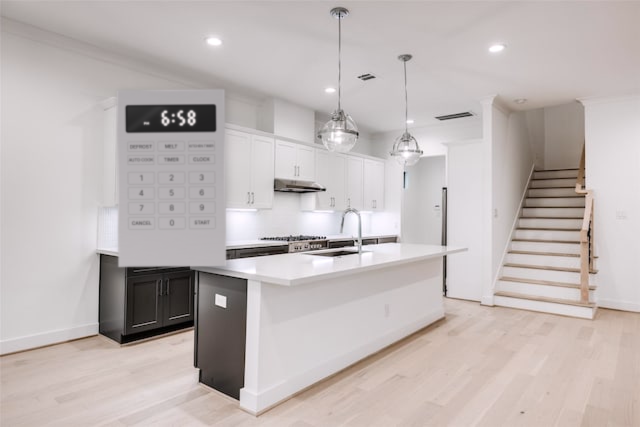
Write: 6:58
